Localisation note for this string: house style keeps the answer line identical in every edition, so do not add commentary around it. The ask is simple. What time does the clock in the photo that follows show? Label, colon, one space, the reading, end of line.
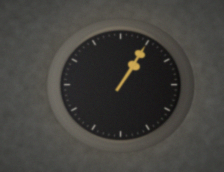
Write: 1:05
